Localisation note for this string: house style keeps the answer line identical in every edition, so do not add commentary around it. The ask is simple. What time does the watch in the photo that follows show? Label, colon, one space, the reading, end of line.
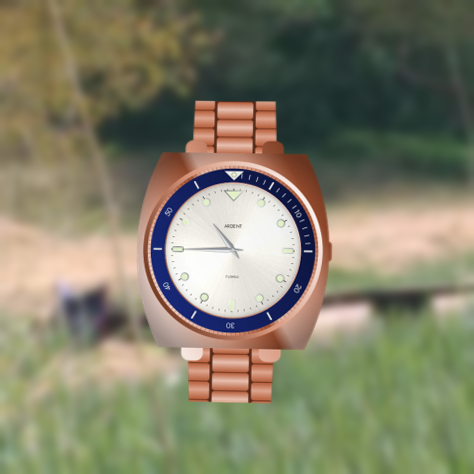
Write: 10:45
